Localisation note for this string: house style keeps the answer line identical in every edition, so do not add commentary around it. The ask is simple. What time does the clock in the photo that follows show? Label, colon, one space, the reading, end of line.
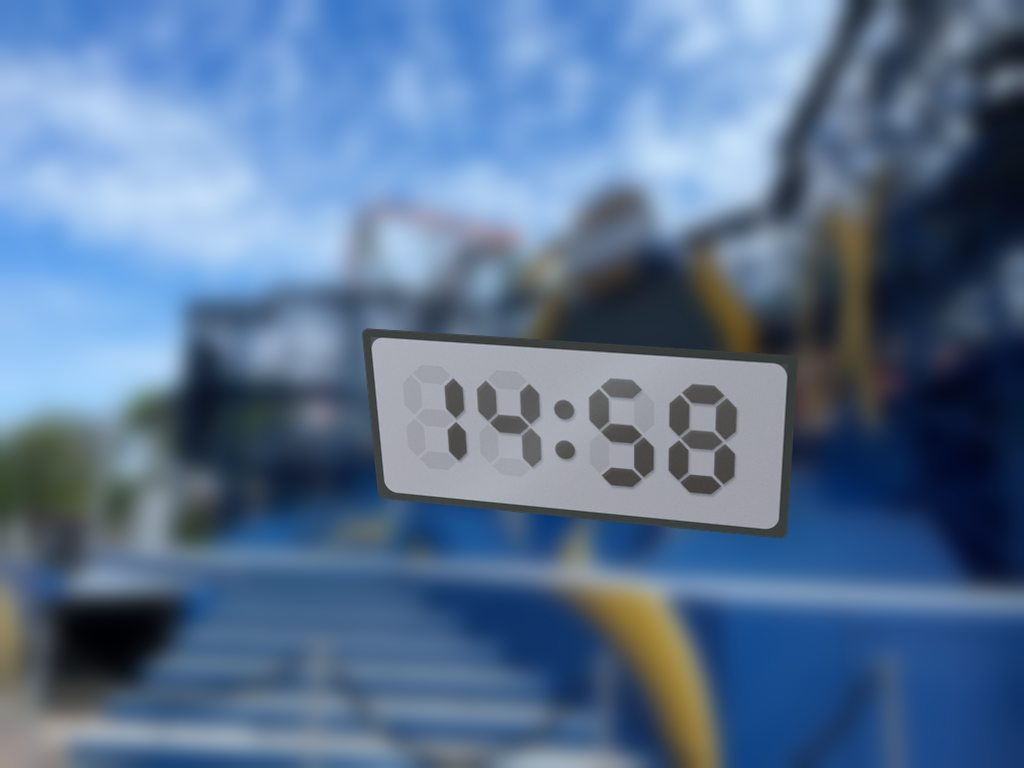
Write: 14:58
